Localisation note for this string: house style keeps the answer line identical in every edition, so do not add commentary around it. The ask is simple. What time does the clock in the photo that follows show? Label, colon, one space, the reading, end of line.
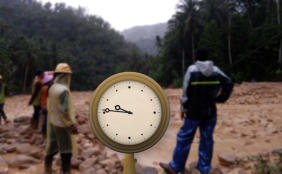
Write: 9:46
